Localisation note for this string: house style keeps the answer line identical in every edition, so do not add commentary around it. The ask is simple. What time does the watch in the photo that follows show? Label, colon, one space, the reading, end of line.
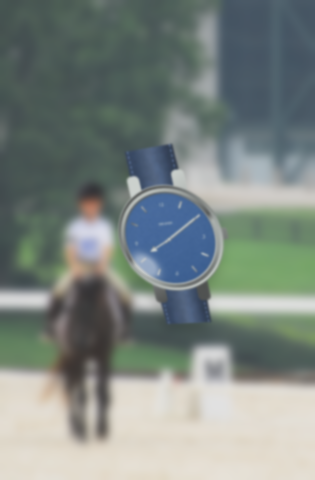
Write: 8:10
